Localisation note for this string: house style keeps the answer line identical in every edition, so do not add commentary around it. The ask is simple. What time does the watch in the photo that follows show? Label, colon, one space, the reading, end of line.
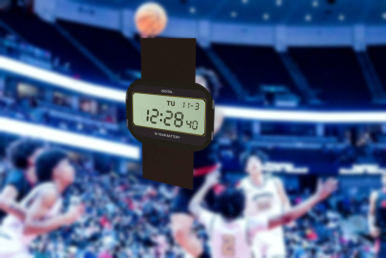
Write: 12:28:40
